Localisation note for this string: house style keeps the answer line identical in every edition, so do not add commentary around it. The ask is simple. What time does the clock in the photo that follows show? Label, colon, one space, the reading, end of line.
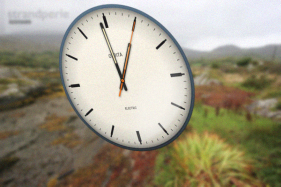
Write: 12:59:05
